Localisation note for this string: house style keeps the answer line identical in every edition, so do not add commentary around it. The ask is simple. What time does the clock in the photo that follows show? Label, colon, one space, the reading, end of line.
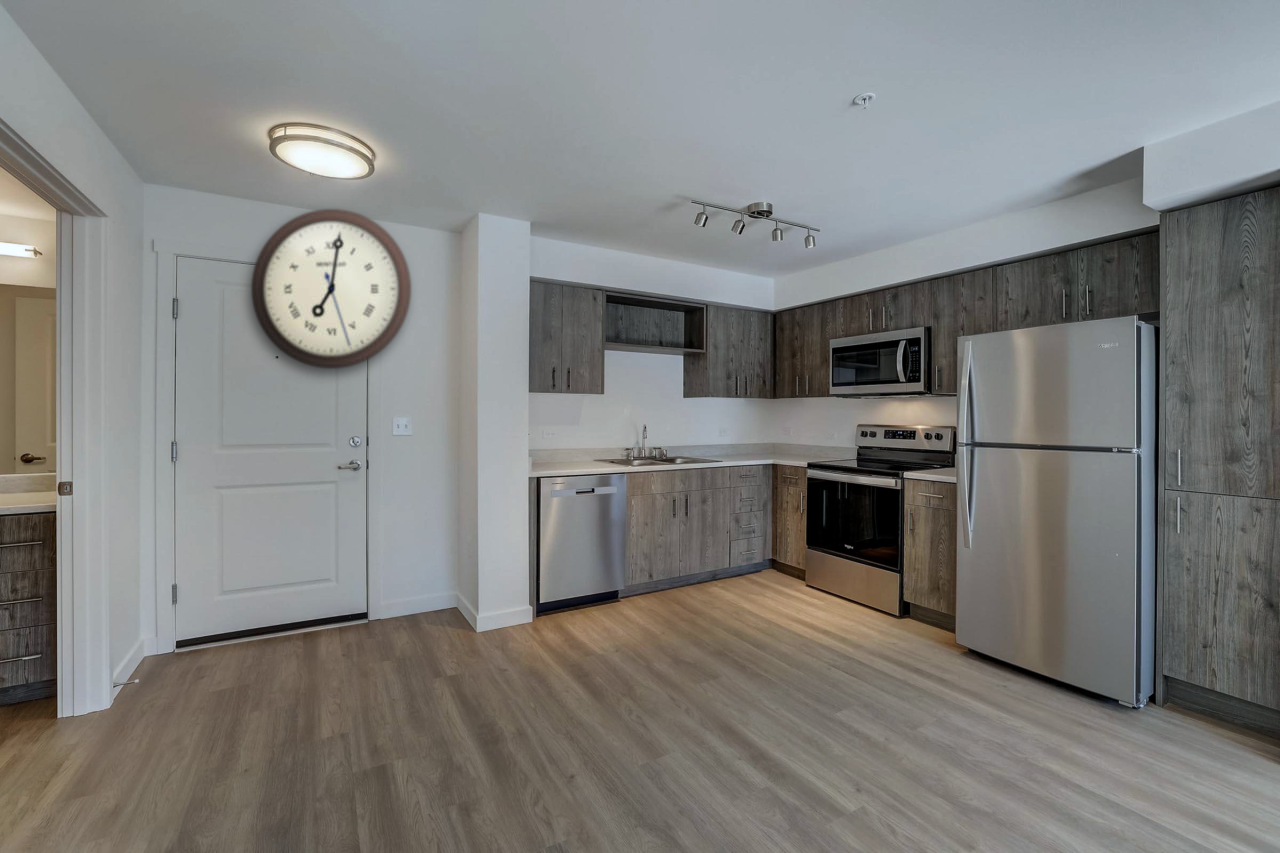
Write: 7:01:27
